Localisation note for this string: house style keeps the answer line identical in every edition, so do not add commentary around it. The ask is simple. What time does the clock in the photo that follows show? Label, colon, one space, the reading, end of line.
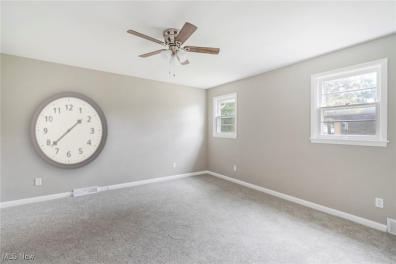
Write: 1:38
